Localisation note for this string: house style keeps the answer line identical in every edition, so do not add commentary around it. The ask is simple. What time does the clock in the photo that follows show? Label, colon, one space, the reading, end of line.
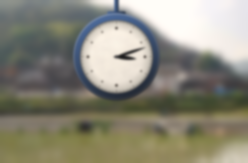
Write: 3:12
